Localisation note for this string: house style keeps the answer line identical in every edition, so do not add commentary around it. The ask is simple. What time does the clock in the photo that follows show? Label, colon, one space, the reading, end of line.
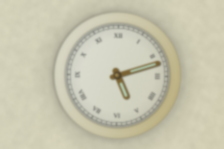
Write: 5:12
